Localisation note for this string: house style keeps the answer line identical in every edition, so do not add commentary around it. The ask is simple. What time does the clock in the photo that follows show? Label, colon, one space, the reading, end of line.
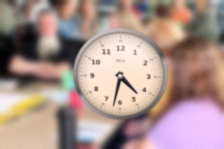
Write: 4:32
